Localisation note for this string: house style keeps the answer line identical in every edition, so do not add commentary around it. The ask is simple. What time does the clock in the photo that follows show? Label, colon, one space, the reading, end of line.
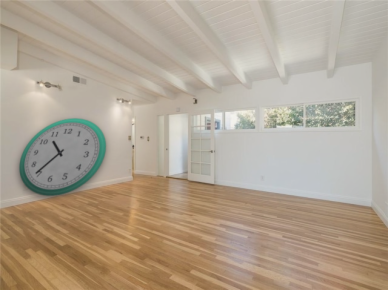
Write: 10:36
